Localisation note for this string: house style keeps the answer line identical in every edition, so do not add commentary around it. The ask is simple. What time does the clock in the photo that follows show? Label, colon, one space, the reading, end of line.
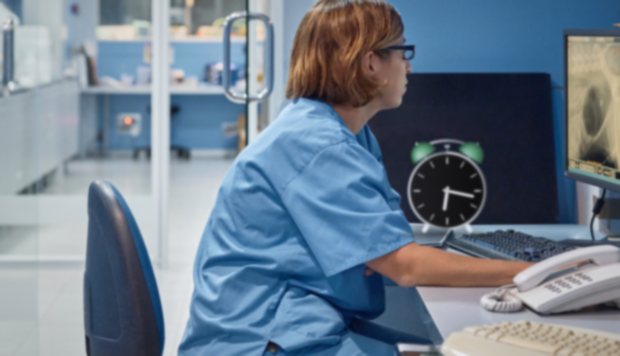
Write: 6:17
